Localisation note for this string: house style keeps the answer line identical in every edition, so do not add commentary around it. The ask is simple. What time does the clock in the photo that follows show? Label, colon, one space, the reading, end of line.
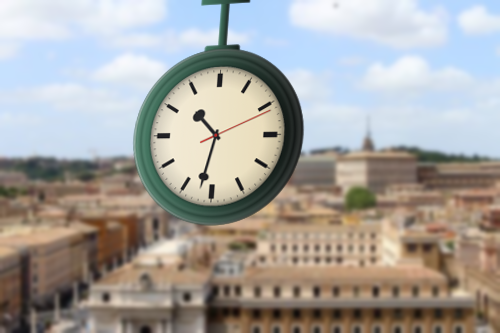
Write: 10:32:11
